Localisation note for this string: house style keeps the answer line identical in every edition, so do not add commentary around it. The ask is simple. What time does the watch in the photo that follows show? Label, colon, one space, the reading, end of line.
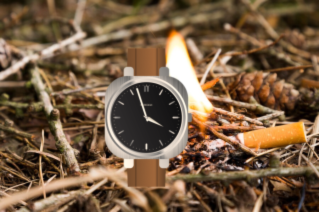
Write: 3:57
